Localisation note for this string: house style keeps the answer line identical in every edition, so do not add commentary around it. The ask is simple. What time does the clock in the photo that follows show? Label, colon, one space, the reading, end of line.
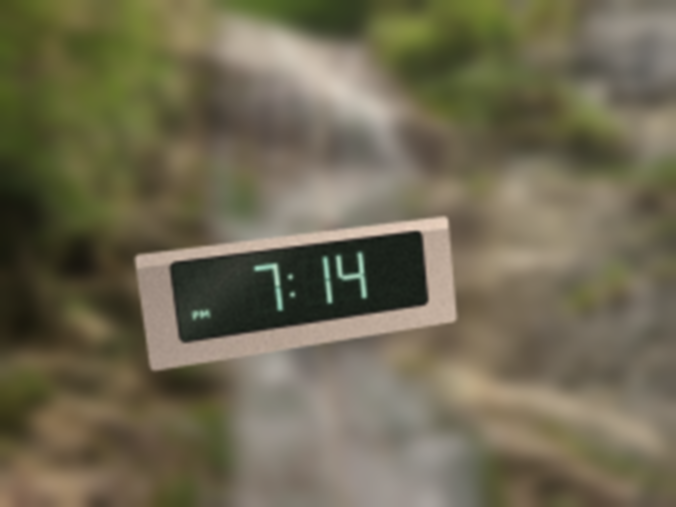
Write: 7:14
